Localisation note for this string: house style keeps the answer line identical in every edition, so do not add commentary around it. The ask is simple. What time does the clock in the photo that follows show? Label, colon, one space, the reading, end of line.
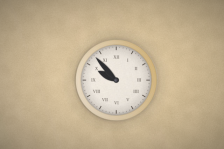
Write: 9:53
